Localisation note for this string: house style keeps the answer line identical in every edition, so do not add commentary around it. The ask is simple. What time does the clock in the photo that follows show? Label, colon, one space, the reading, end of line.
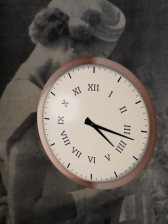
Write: 4:17
